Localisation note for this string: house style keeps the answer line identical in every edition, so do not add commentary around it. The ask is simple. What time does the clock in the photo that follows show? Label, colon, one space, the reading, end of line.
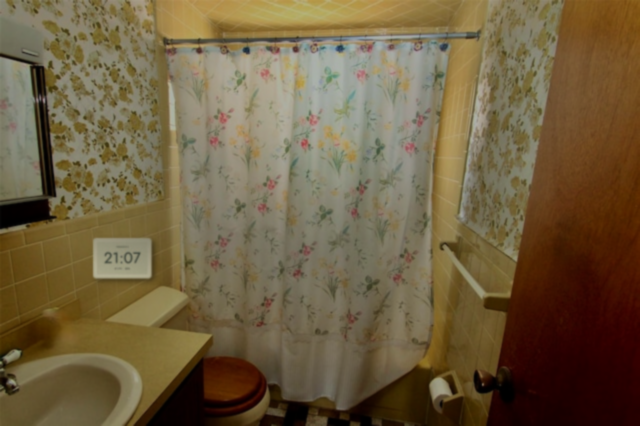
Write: 21:07
